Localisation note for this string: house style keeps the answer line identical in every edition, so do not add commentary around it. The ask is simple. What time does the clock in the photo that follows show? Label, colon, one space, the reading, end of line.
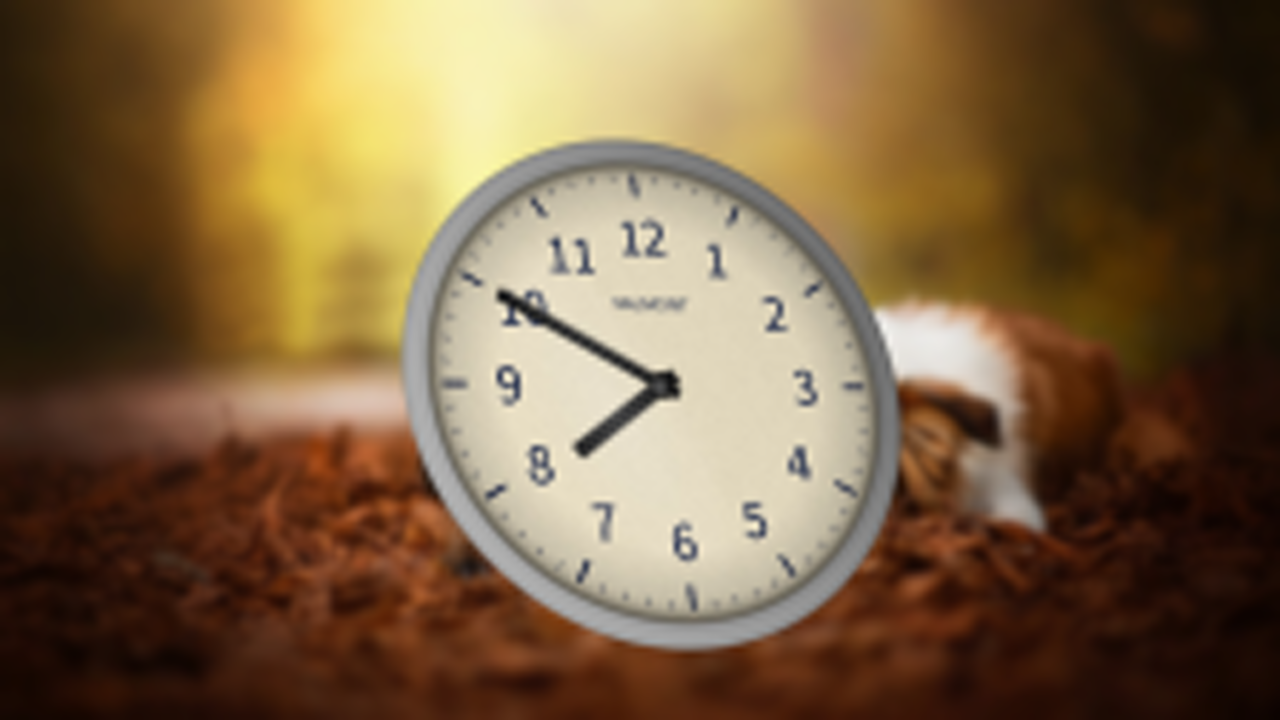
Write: 7:50
